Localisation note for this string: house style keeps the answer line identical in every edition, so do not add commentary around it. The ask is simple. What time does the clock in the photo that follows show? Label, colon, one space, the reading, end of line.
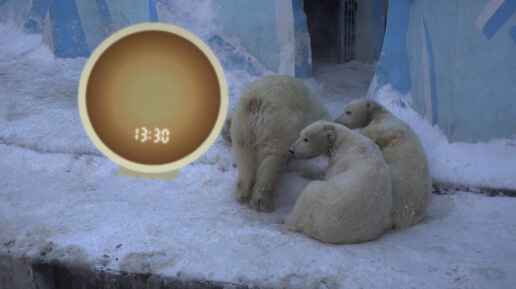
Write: 13:30
